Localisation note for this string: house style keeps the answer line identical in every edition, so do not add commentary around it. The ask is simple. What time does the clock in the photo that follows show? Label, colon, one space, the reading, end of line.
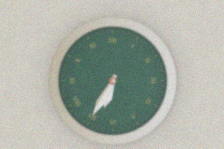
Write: 6:35
